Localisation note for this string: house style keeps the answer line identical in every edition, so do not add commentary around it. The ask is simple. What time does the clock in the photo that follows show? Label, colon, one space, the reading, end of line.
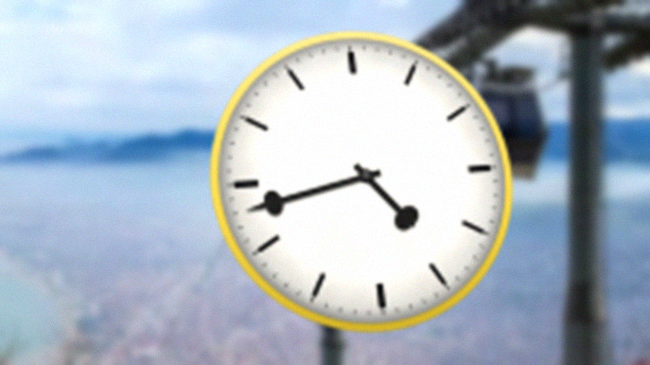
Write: 4:43
